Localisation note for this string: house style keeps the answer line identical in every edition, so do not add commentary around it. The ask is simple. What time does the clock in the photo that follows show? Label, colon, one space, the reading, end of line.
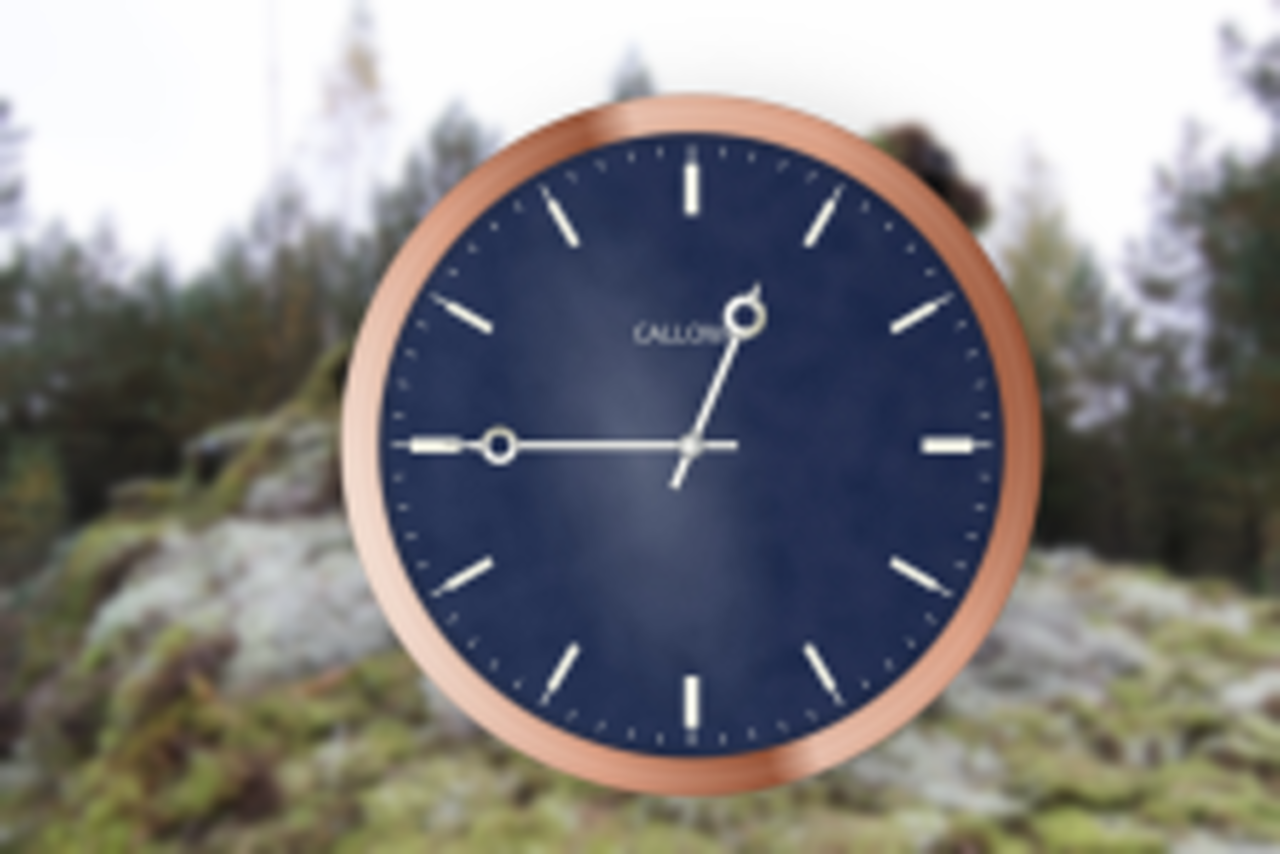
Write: 12:45
